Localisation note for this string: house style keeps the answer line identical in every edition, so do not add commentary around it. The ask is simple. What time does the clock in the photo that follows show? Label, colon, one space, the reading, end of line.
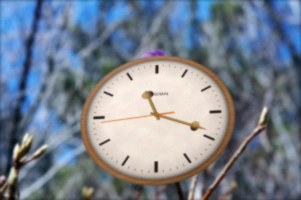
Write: 11:18:44
